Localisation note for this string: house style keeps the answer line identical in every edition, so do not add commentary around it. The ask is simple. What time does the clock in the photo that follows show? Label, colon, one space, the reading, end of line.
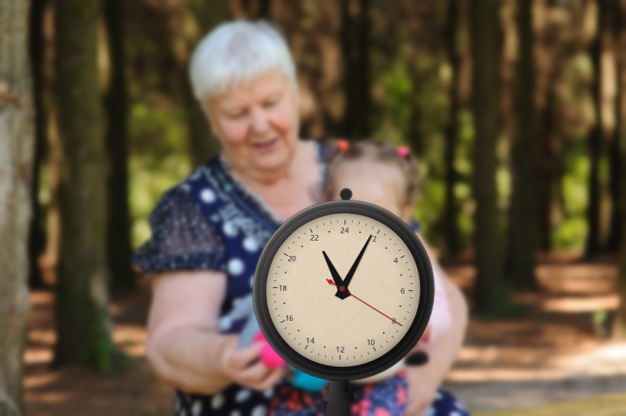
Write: 22:04:20
